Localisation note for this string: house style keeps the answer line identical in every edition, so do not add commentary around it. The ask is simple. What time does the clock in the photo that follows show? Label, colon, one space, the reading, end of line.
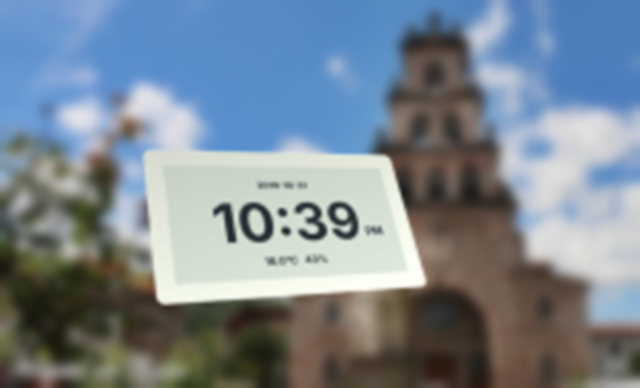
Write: 10:39
